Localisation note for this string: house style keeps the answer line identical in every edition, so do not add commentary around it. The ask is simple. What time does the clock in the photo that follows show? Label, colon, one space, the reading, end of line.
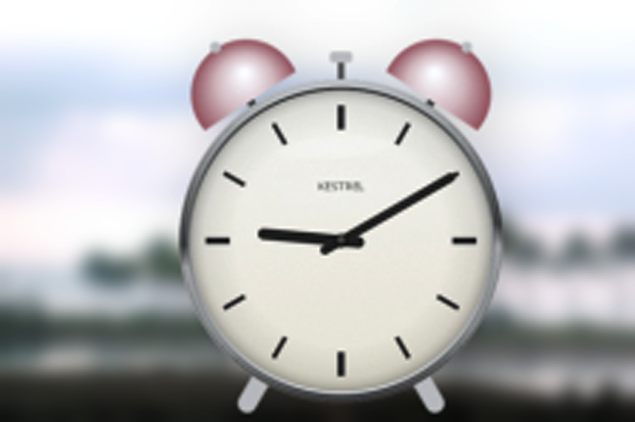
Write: 9:10
